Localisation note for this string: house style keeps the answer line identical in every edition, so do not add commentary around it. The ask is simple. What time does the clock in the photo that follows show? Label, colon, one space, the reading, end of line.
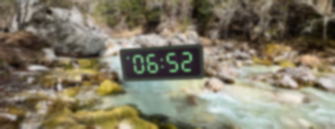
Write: 6:52
